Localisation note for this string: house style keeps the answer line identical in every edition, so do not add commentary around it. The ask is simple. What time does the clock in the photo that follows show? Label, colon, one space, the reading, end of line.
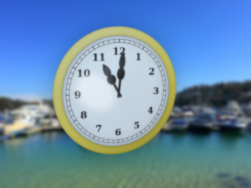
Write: 11:01
